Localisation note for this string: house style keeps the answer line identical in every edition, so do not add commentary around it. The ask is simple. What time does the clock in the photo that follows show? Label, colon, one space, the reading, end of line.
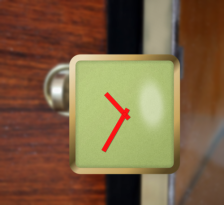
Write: 10:35
